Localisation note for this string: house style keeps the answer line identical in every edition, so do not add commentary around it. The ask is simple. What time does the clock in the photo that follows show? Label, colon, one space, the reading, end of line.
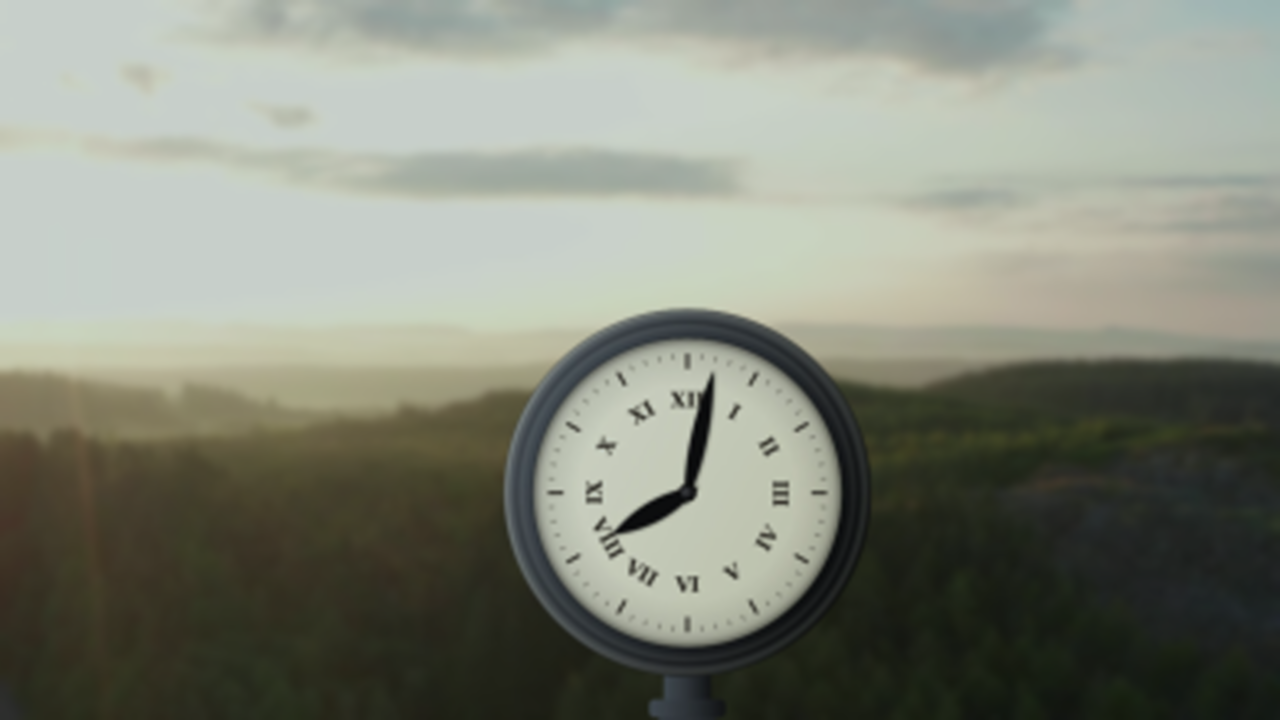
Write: 8:02
